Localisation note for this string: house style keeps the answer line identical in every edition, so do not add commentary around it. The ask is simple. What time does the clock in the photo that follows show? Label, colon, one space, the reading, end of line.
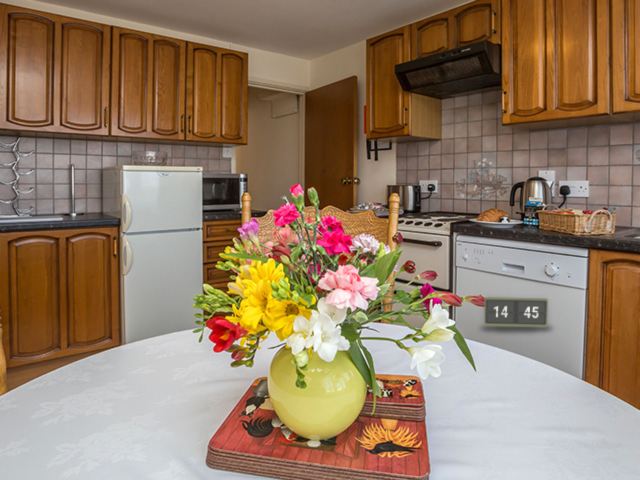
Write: 14:45
